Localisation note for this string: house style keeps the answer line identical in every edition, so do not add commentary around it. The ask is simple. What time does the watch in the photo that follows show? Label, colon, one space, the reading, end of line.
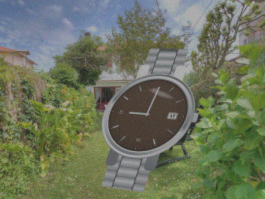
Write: 9:01
